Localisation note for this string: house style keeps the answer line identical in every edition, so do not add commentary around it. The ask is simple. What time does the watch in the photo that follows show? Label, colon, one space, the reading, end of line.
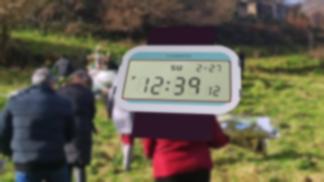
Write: 12:39
